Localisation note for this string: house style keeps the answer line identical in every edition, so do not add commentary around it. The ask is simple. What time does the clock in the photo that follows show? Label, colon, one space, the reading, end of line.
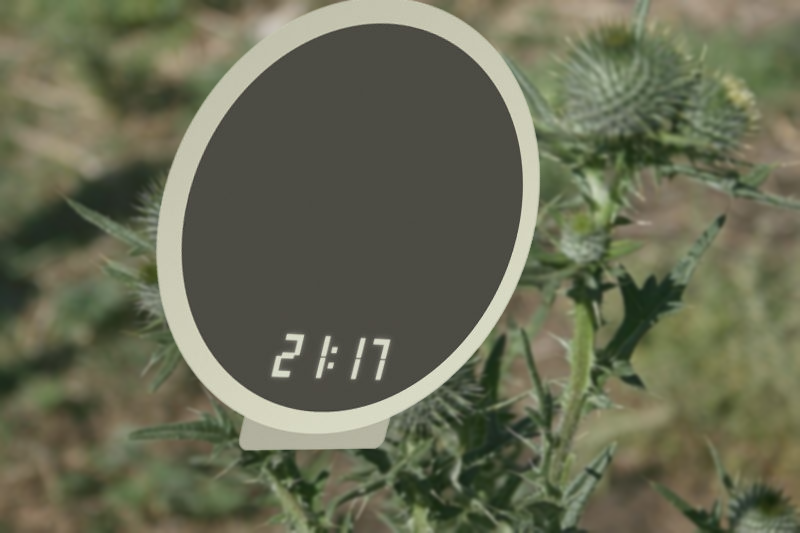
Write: 21:17
